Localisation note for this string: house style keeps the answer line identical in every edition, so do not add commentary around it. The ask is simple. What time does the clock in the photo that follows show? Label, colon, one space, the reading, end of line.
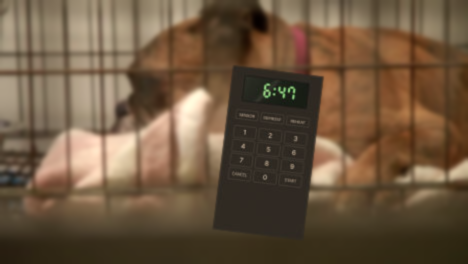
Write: 6:47
